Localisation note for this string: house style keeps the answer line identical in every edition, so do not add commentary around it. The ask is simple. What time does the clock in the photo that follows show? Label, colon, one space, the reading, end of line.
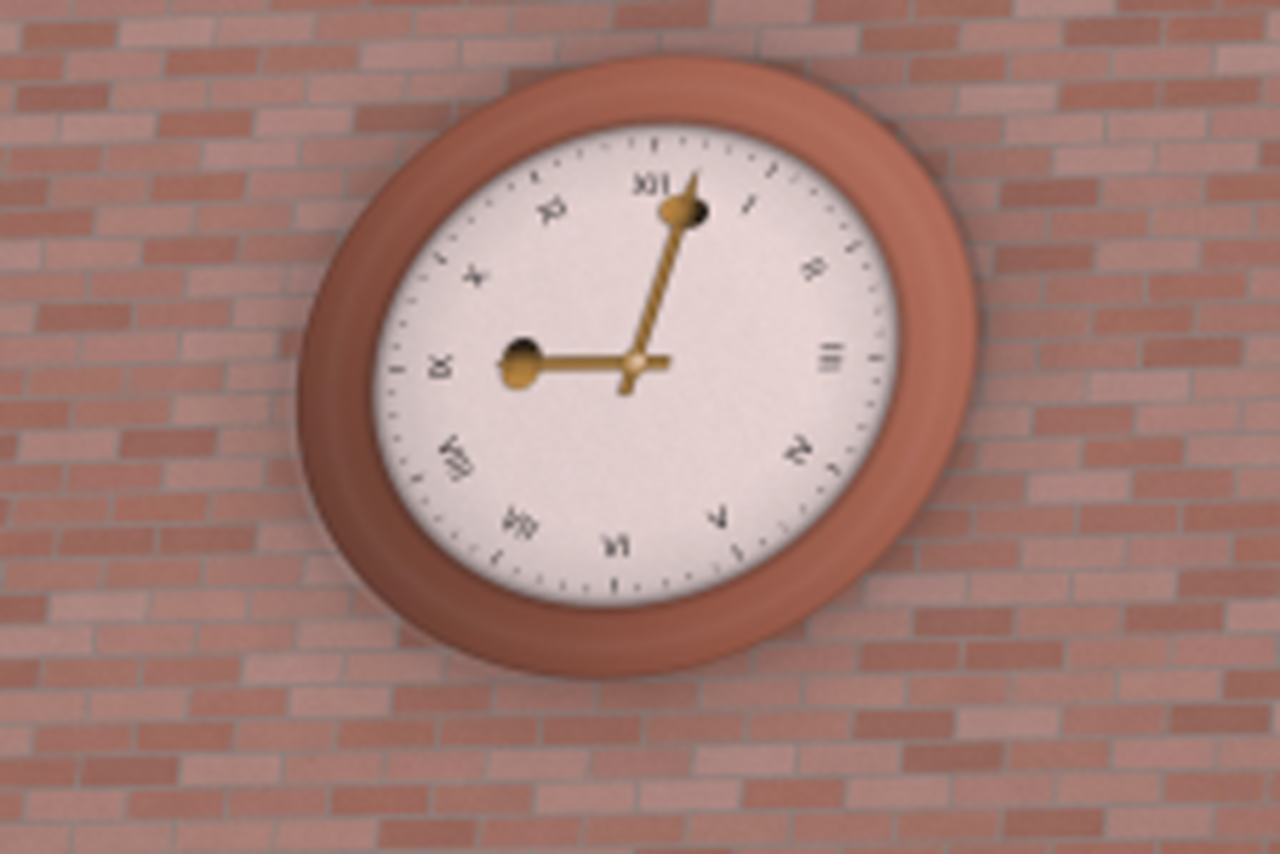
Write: 9:02
